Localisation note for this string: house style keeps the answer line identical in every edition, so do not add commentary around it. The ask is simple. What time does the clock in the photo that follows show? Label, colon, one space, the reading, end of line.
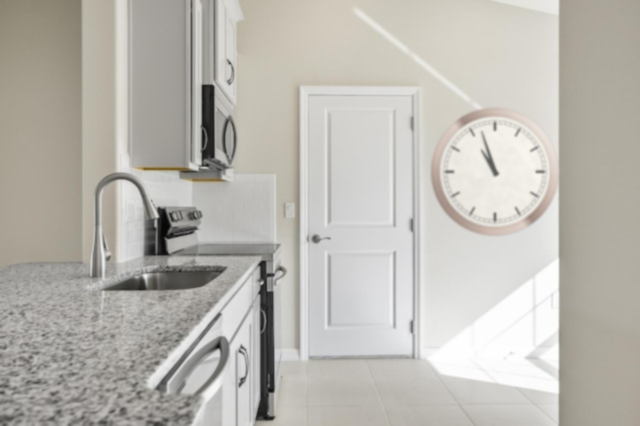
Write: 10:57
